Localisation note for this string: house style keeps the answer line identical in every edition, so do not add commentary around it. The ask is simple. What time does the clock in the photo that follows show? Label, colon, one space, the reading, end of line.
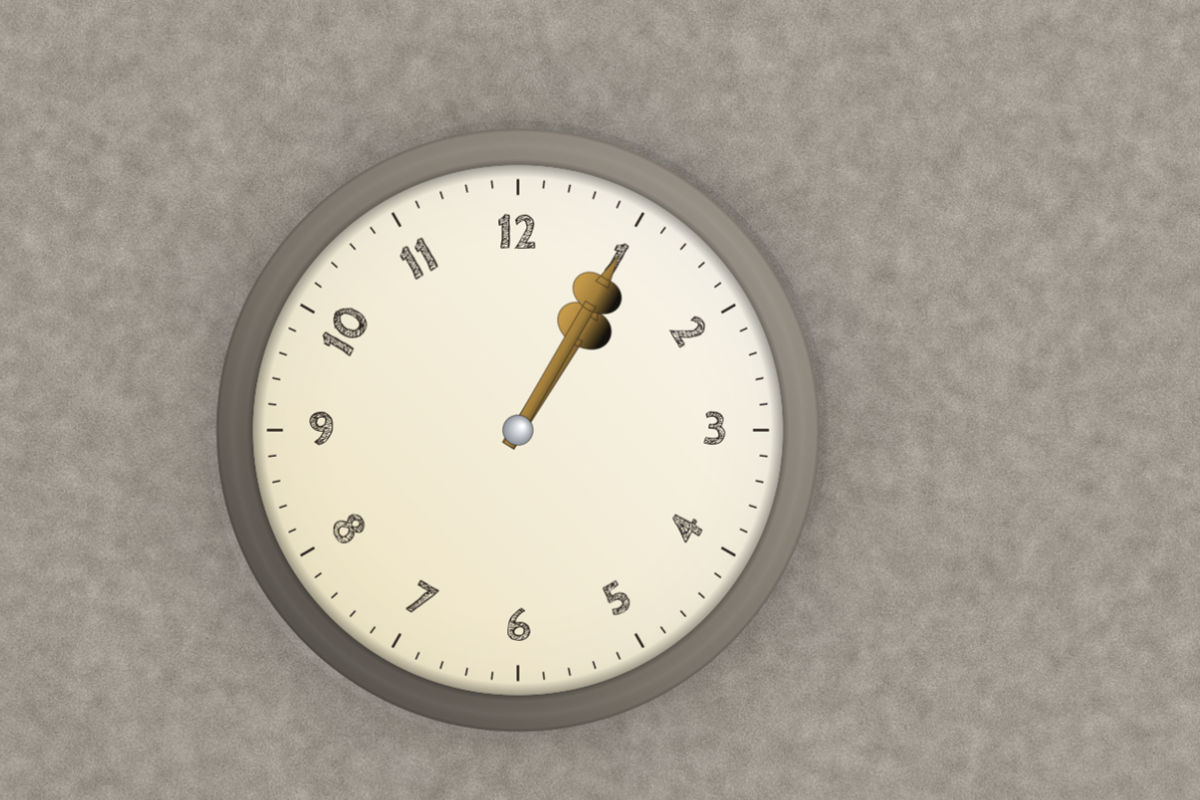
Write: 1:05
